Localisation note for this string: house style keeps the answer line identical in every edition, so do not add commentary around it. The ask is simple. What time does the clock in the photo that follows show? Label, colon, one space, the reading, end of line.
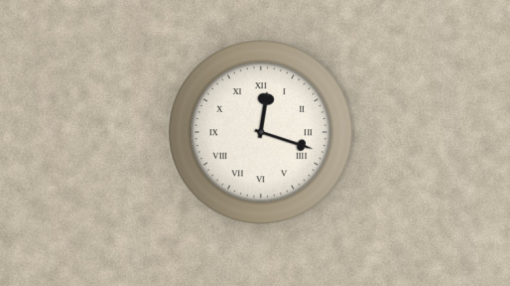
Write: 12:18
